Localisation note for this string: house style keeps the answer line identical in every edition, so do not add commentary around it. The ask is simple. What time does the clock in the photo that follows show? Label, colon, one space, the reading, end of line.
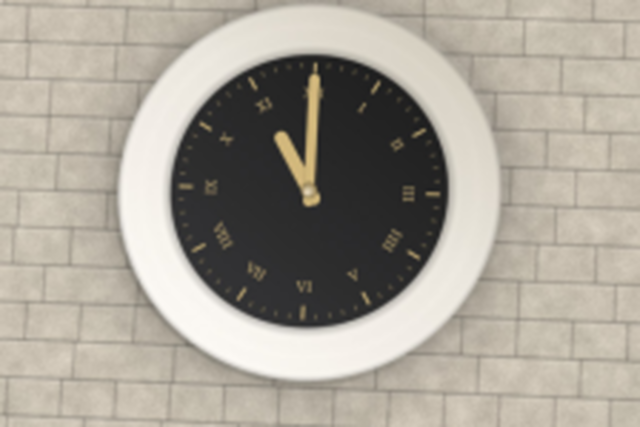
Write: 11:00
